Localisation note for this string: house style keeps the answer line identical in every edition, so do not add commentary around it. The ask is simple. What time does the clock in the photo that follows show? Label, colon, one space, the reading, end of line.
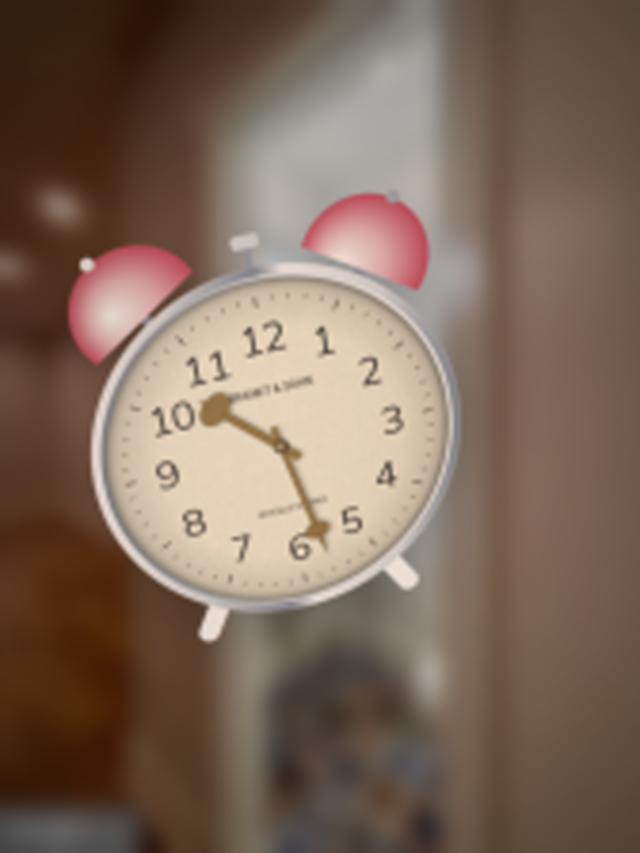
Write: 10:28
